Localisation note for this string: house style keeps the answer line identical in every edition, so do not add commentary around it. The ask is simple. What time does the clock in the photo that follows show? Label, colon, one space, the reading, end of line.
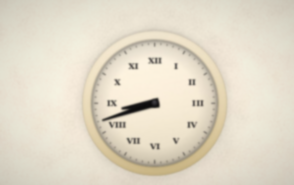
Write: 8:42
